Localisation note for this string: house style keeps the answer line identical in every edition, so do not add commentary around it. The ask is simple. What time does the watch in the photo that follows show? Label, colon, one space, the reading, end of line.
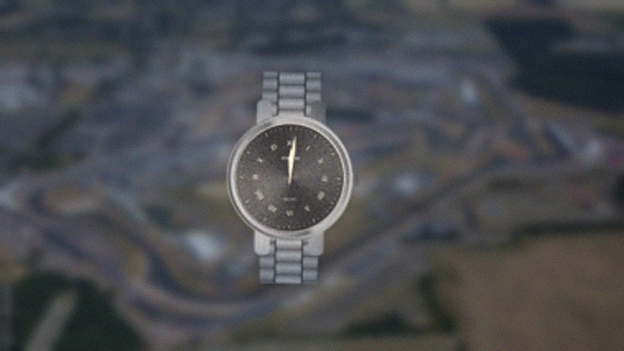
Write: 12:01
